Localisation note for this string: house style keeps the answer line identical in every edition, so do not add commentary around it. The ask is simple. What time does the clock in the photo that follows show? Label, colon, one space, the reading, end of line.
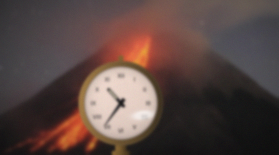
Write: 10:36
